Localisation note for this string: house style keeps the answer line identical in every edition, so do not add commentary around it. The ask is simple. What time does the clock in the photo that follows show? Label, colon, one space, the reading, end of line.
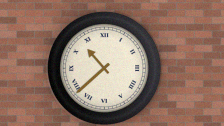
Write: 10:38
